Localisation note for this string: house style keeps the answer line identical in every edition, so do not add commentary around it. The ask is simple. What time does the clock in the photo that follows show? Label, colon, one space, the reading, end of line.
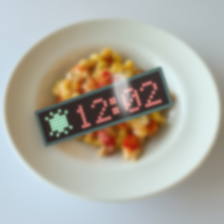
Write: 12:02
